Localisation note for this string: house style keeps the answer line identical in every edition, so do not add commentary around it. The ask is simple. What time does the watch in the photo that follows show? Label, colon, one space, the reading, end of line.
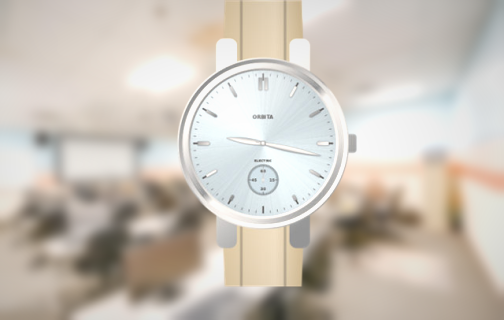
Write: 9:17
